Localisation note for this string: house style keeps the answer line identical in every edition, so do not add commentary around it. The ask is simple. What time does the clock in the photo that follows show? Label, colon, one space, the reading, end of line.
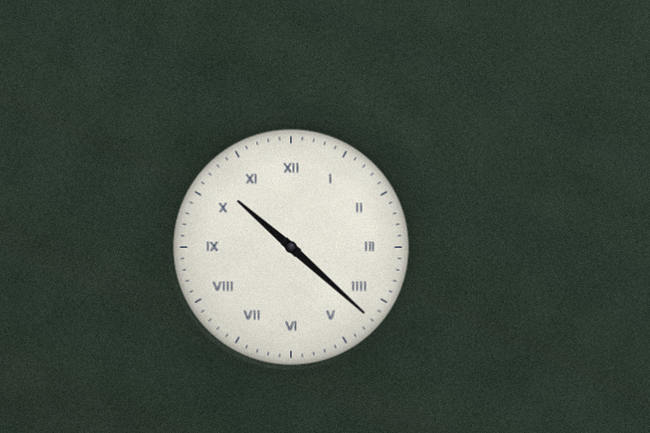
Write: 10:22
